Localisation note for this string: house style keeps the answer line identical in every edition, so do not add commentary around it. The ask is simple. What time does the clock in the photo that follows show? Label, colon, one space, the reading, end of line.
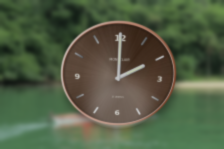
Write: 2:00
